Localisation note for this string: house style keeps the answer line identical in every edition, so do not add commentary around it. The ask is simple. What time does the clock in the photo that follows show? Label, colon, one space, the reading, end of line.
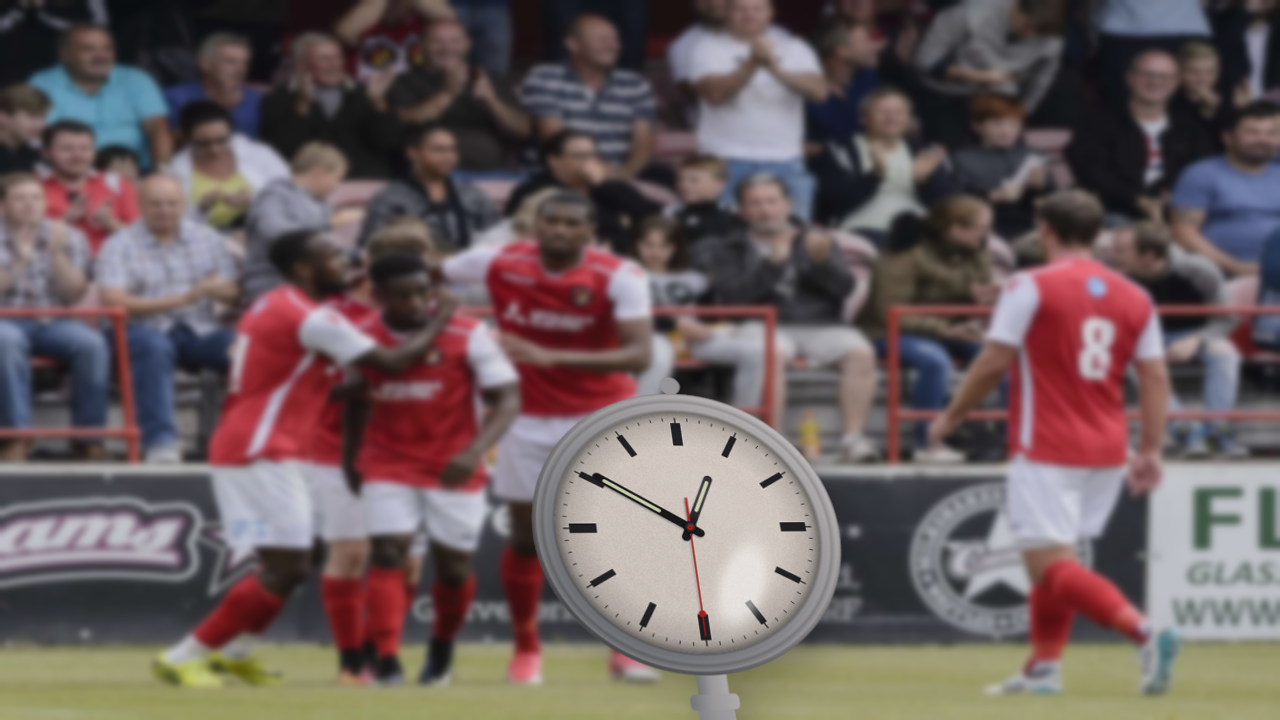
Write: 12:50:30
